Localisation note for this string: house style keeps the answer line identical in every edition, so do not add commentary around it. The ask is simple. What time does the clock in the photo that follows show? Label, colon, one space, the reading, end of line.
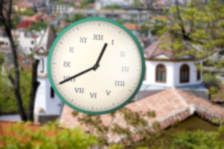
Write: 12:40
